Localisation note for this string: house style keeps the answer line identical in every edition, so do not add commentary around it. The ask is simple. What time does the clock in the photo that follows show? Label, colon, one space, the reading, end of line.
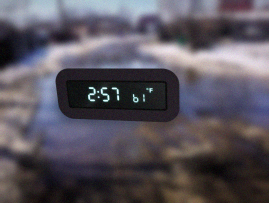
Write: 2:57
